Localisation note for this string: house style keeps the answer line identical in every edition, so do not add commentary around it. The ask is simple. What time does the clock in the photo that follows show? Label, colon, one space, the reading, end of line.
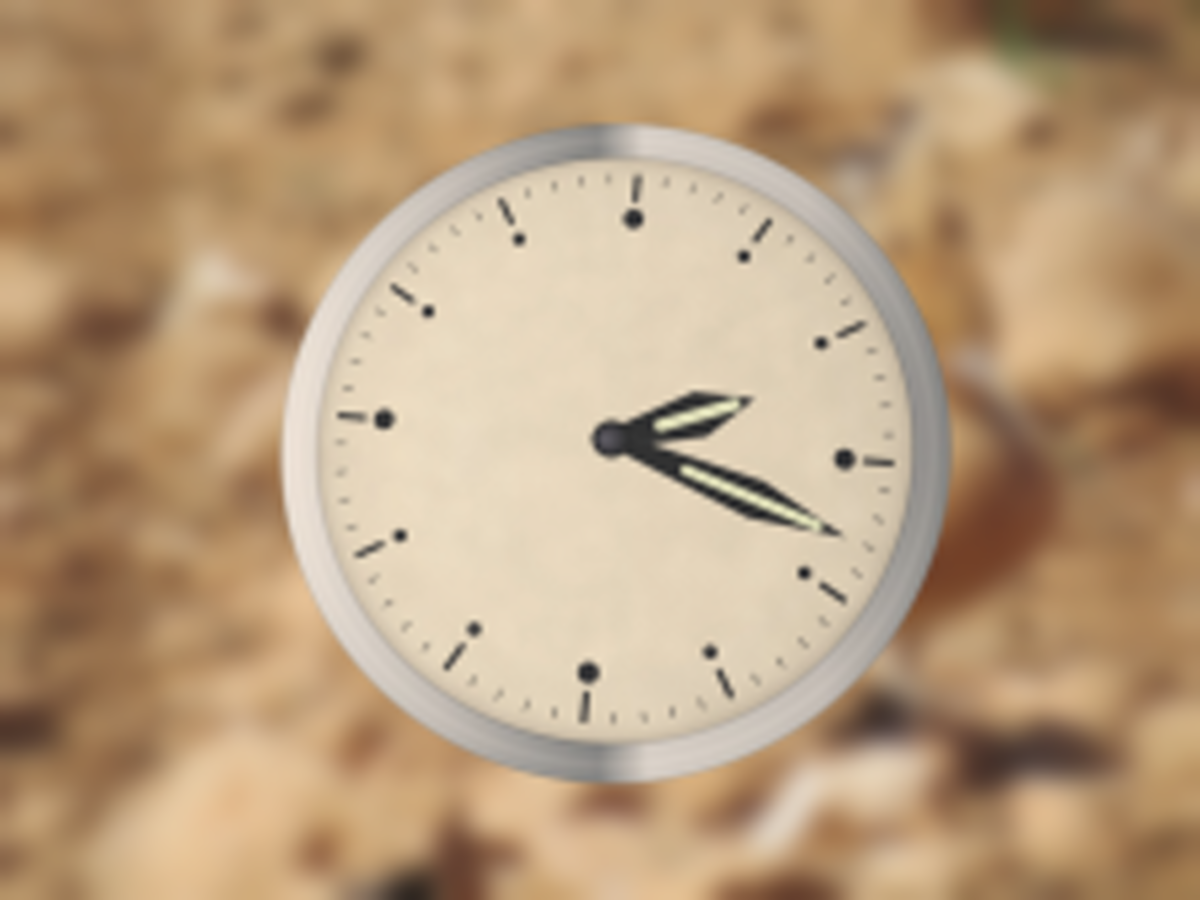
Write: 2:18
